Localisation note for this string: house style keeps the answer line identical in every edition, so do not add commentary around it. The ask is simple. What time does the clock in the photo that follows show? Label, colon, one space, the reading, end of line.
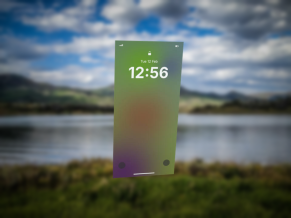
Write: 12:56
